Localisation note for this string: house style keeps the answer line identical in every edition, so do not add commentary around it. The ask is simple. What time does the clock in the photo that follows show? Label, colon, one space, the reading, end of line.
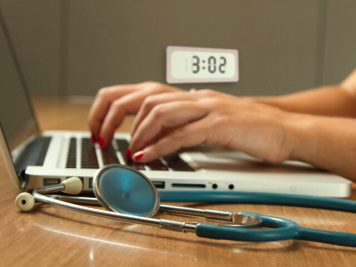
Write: 3:02
